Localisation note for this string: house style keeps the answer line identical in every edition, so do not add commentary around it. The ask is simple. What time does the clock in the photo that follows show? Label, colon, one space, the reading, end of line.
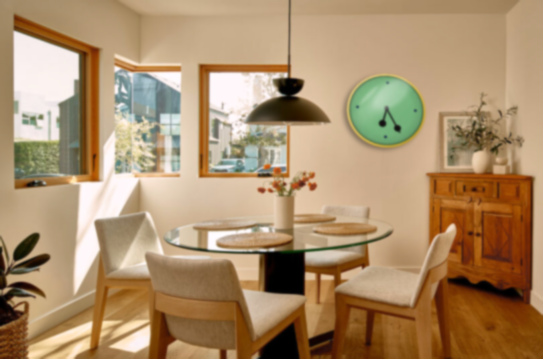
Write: 6:25
